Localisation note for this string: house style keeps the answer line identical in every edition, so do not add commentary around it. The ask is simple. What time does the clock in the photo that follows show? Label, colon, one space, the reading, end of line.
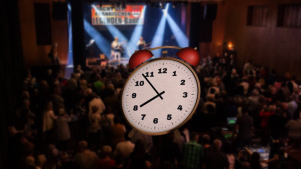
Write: 7:53
